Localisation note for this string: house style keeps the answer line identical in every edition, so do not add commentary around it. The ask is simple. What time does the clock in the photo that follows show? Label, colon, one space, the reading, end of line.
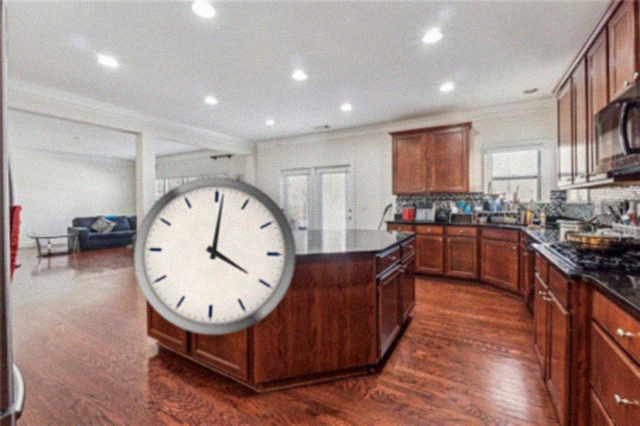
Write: 4:01
